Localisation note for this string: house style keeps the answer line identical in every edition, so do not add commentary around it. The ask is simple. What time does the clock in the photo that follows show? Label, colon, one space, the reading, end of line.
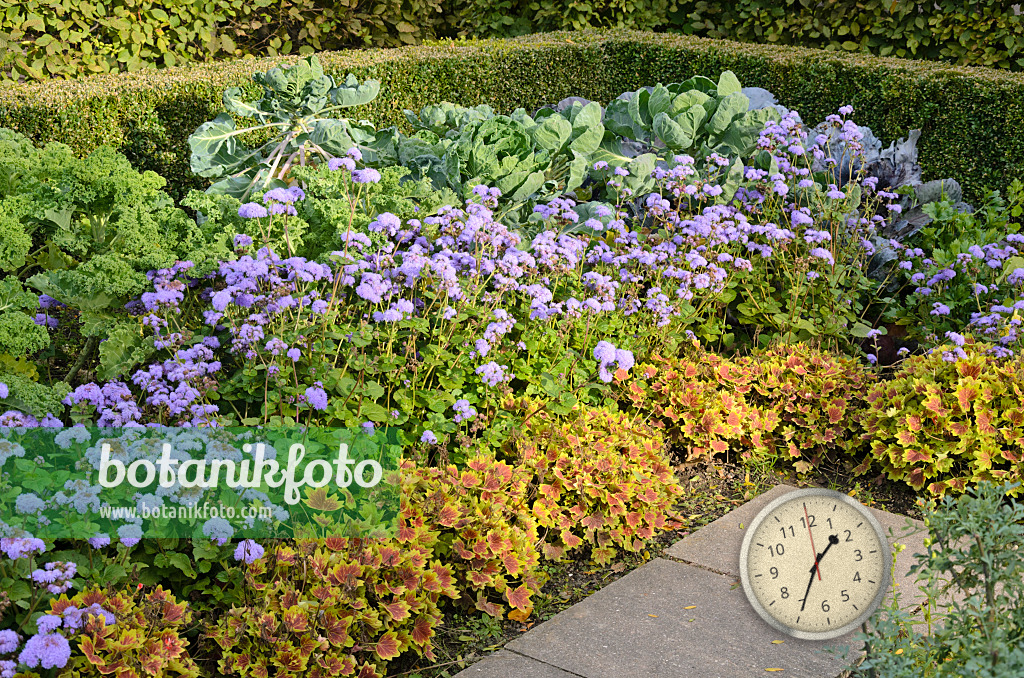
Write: 1:35:00
